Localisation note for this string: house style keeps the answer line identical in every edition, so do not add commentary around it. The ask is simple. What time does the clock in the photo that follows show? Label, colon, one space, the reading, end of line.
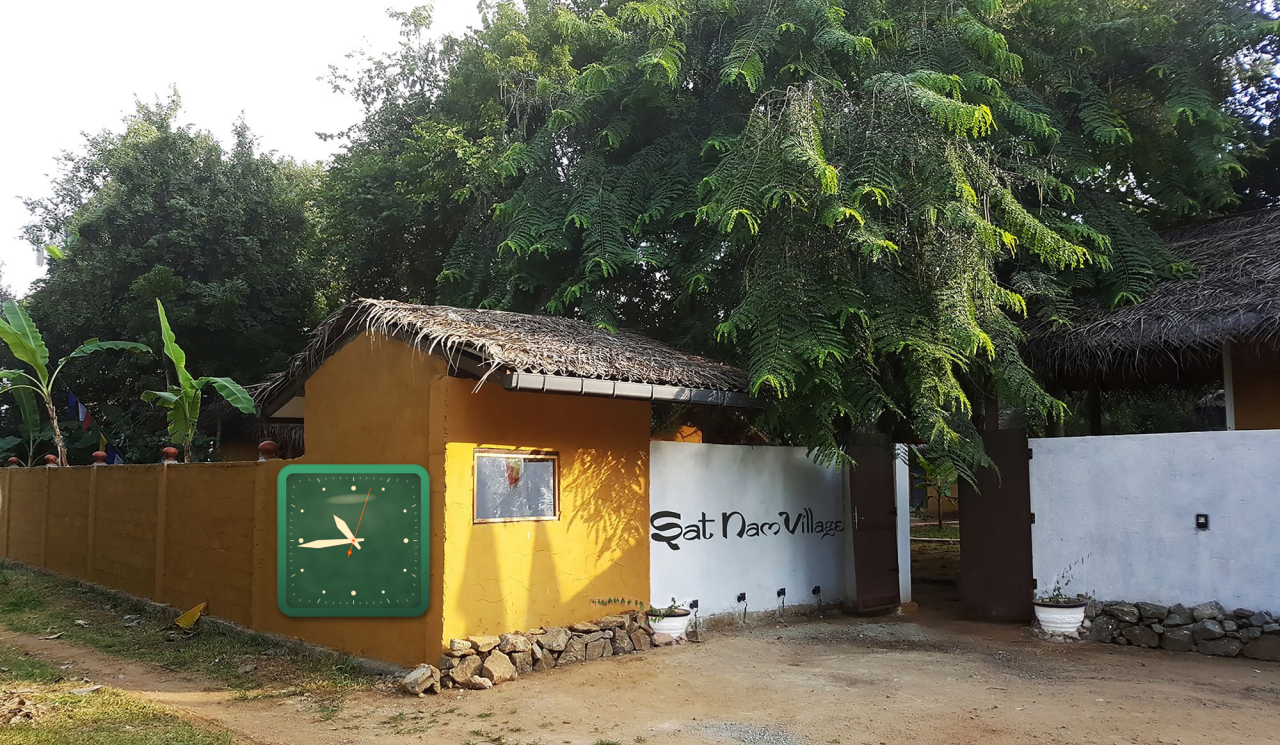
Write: 10:44:03
